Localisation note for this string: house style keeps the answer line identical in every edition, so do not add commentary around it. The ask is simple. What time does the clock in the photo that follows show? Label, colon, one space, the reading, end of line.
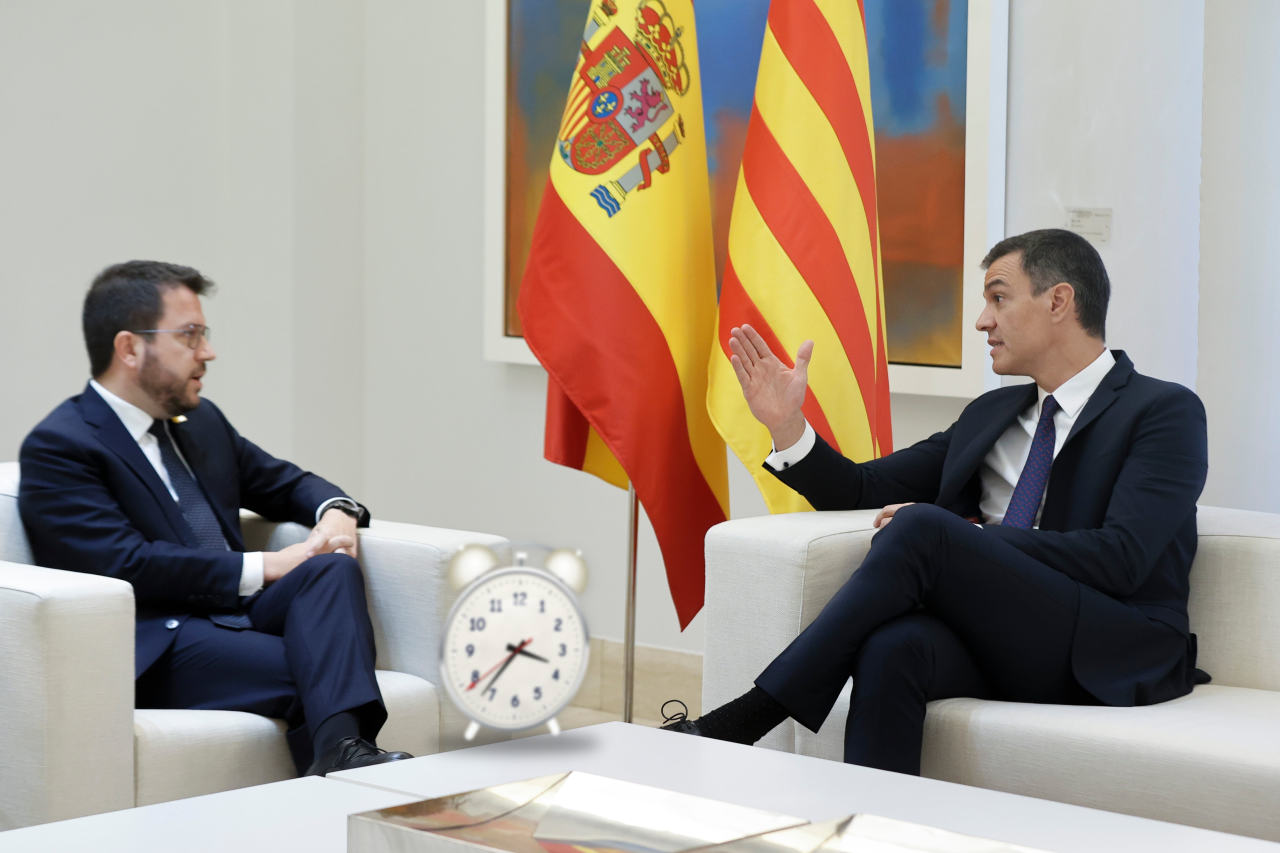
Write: 3:36:39
